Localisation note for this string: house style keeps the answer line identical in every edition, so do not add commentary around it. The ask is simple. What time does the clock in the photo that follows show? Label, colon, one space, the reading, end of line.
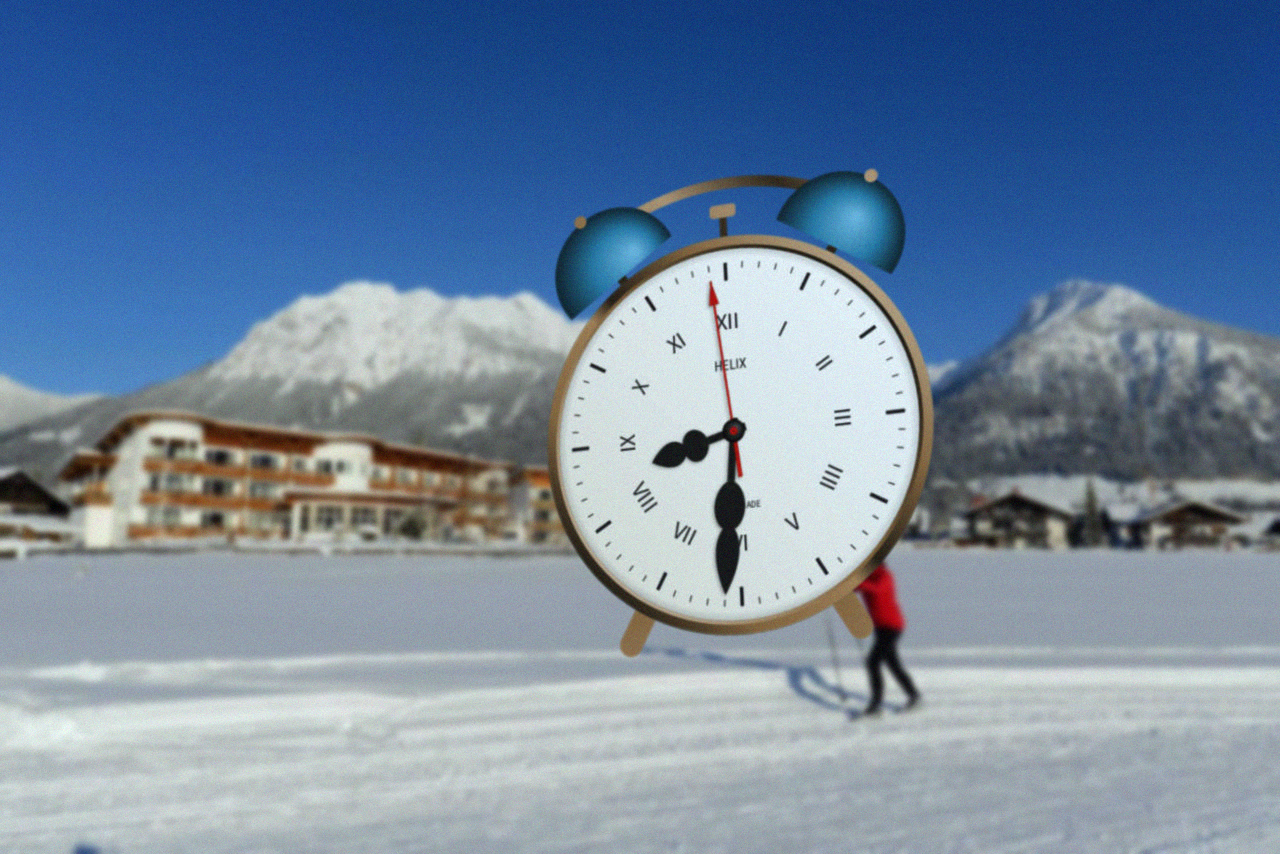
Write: 8:30:59
